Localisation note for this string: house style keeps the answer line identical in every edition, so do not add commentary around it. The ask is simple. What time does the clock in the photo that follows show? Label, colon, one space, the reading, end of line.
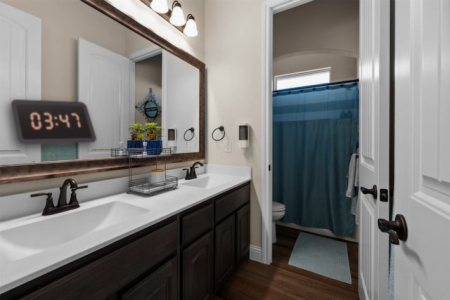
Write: 3:47
